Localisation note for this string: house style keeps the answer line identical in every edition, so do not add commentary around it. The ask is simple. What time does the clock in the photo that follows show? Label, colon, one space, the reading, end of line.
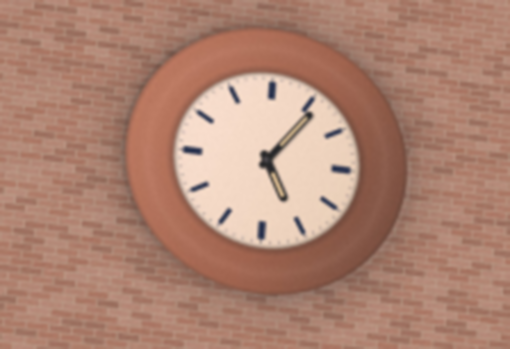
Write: 5:06
